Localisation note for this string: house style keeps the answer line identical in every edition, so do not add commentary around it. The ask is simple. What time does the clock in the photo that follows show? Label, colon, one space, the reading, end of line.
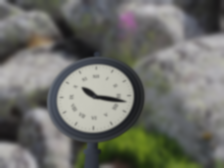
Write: 10:17
